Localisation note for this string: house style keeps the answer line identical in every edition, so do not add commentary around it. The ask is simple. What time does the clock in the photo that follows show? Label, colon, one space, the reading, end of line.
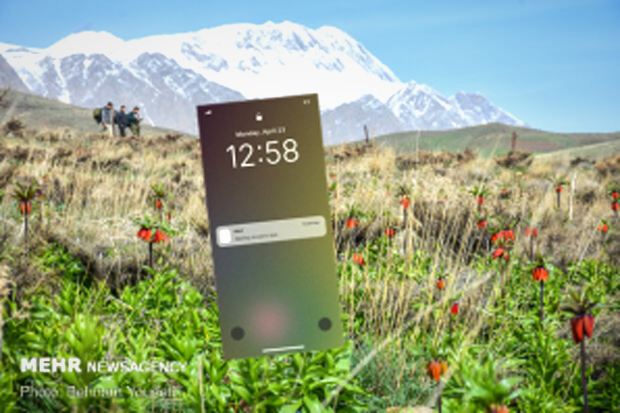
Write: 12:58
